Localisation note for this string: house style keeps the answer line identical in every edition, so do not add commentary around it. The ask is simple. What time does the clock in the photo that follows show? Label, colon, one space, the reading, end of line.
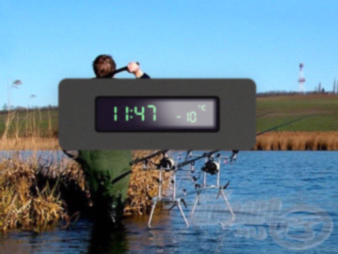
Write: 11:47
